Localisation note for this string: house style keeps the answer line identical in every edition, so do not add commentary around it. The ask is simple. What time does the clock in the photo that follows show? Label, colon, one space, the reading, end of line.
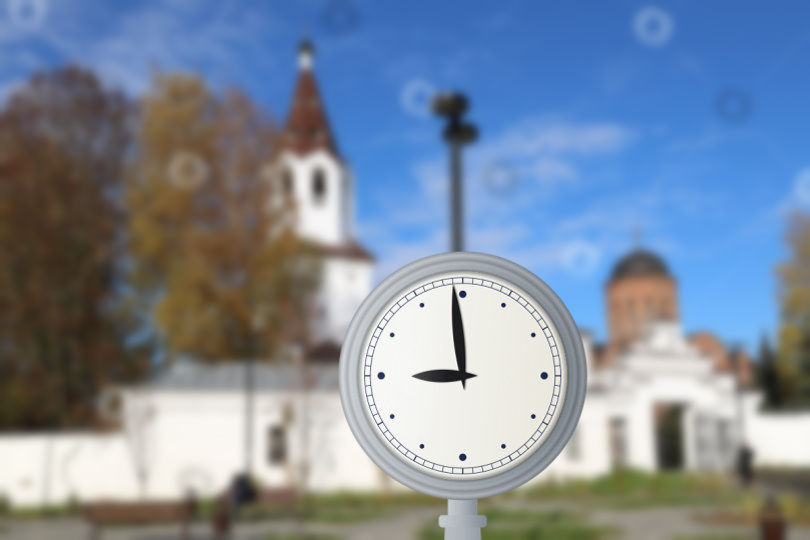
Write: 8:59
